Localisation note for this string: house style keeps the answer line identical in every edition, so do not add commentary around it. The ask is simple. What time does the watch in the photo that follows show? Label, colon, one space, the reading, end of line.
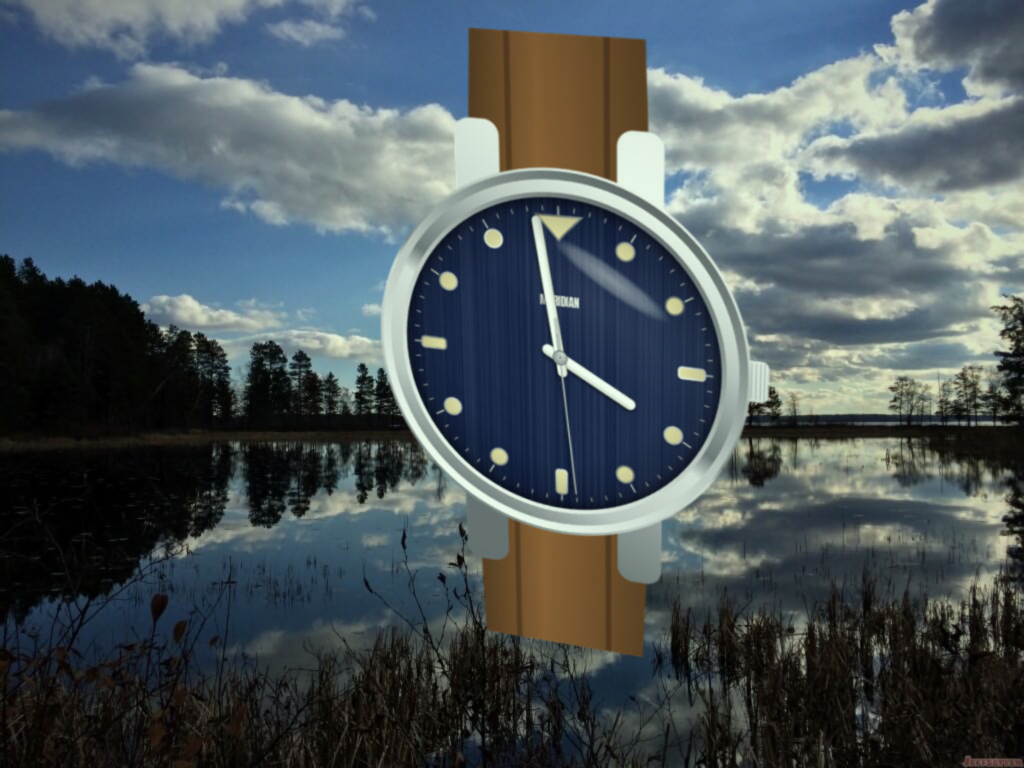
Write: 3:58:29
